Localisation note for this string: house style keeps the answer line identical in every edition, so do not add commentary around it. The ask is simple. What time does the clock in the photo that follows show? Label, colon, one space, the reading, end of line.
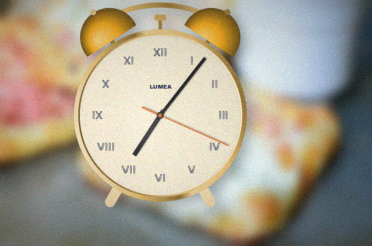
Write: 7:06:19
